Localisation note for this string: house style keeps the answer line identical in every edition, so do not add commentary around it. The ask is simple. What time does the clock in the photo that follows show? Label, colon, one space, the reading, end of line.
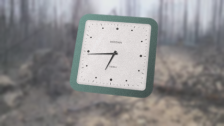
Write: 6:44
